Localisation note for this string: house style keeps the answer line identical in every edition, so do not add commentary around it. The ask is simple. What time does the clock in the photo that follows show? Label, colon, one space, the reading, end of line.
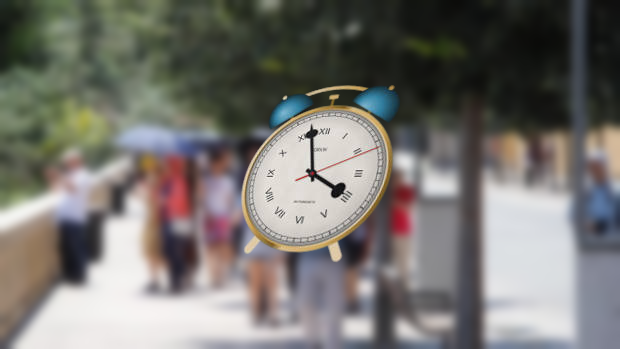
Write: 3:57:11
